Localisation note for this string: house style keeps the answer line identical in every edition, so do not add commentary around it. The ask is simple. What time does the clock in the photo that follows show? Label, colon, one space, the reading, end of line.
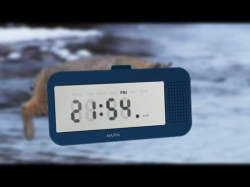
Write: 21:54
